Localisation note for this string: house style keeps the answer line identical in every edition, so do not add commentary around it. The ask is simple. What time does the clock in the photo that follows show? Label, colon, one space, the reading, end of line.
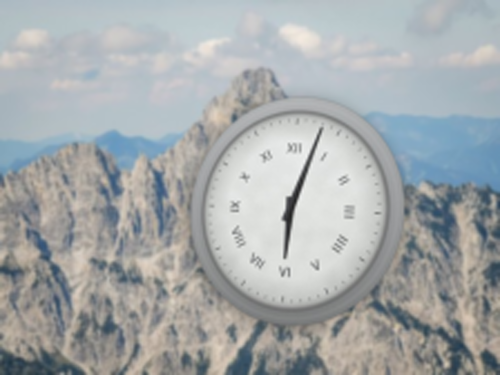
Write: 6:03
